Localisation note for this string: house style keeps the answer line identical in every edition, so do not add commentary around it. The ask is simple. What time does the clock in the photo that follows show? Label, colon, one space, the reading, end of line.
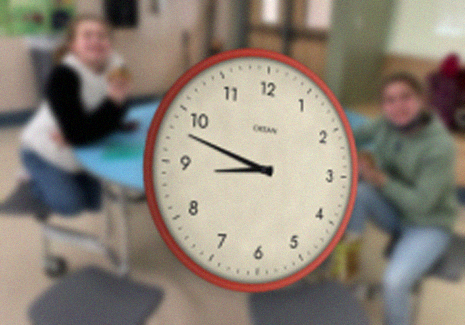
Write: 8:48
